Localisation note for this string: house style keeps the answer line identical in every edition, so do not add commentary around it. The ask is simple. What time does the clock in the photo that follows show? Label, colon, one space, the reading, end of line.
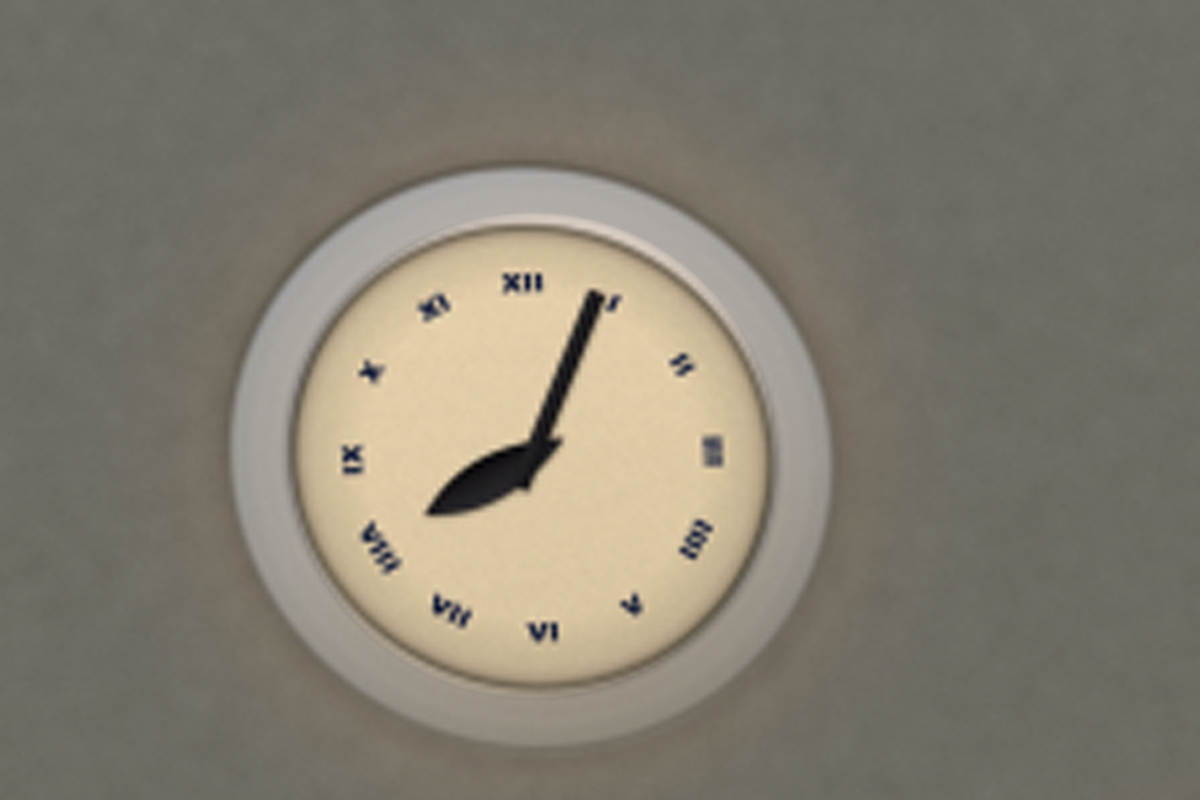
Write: 8:04
